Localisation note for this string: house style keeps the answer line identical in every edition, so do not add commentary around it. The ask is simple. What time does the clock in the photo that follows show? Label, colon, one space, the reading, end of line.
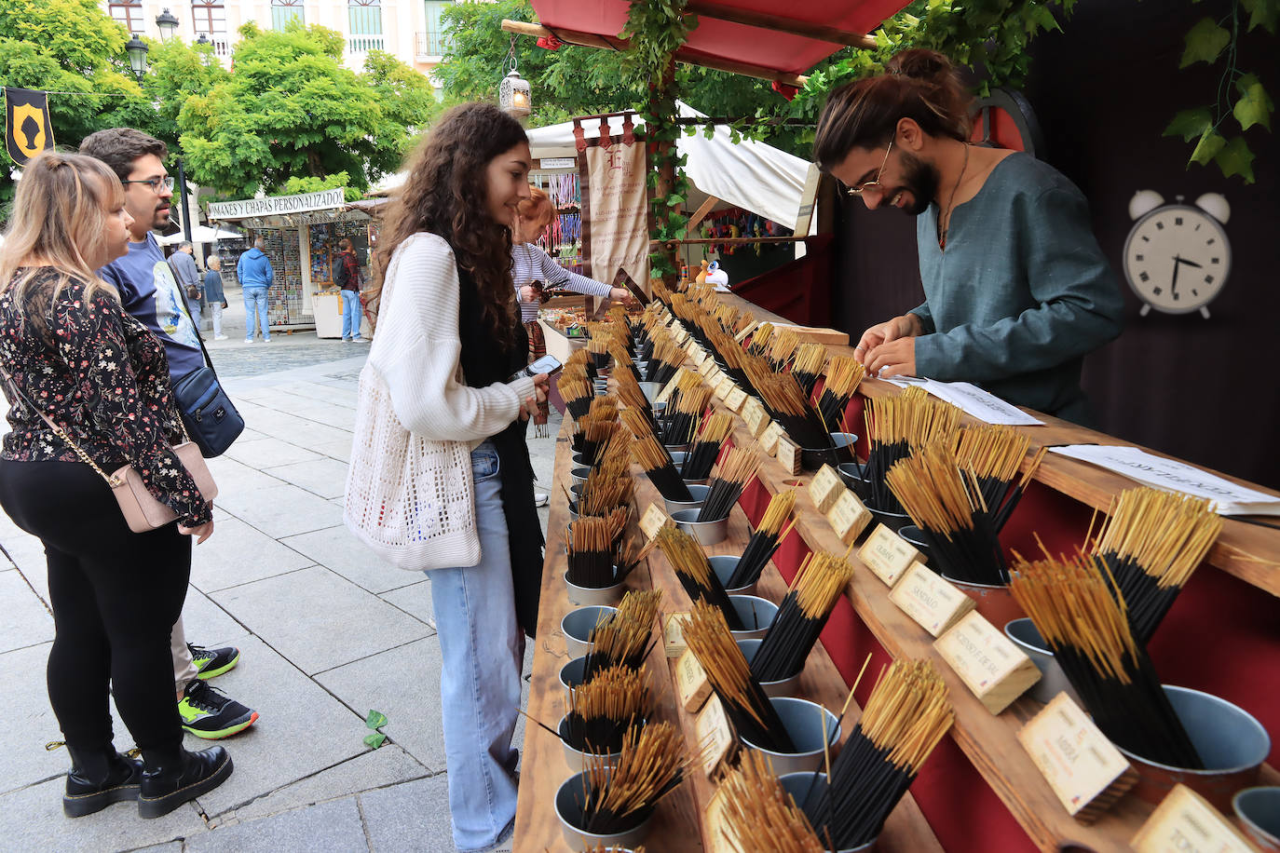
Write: 3:31
